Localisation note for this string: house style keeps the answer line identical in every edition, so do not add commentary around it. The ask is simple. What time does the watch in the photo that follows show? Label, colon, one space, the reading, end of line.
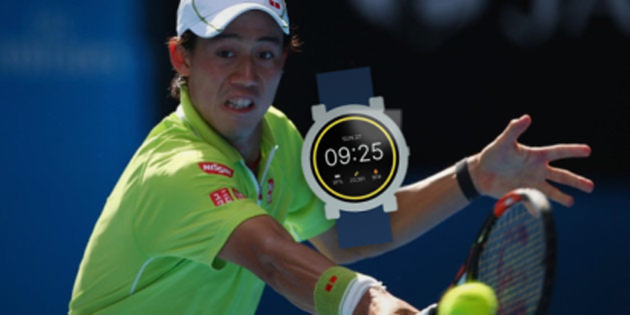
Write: 9:25
